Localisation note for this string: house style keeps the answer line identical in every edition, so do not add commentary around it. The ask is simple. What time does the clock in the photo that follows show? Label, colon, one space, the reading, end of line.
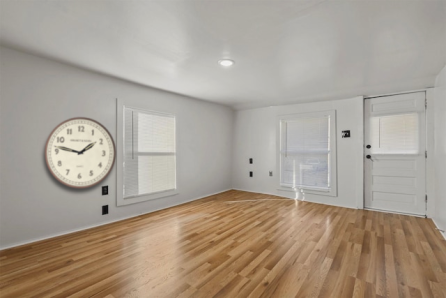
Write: 1:47
